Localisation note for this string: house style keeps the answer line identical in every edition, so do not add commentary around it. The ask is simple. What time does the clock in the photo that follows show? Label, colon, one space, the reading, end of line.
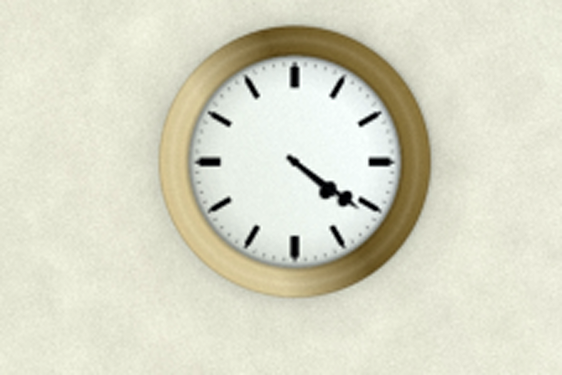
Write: 4:21
